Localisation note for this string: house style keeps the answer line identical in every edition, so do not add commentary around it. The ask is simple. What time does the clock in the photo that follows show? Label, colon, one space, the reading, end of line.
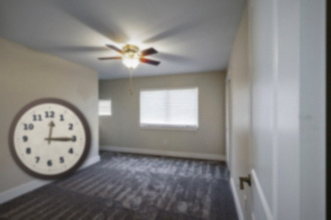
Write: 12:15
